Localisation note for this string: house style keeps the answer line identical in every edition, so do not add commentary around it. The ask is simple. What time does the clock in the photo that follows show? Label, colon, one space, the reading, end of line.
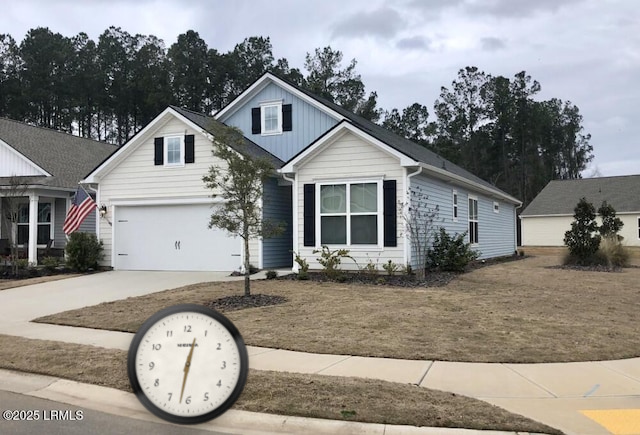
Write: 12:32
